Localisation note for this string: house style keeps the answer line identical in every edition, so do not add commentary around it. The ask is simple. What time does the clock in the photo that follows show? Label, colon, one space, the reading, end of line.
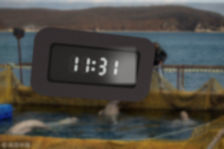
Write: 11:31
